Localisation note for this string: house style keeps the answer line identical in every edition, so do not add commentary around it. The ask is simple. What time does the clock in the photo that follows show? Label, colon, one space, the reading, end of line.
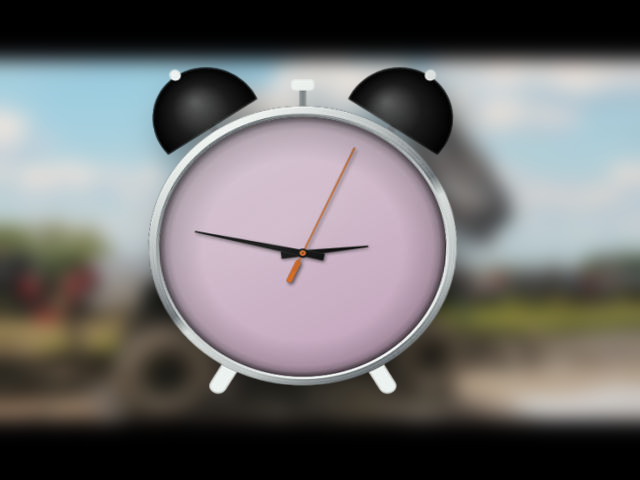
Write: 2:47:04
